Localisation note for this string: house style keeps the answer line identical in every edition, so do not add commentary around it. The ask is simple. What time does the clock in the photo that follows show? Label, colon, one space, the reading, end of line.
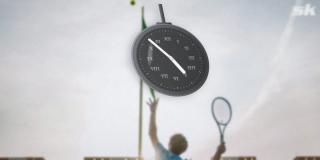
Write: 4:53
